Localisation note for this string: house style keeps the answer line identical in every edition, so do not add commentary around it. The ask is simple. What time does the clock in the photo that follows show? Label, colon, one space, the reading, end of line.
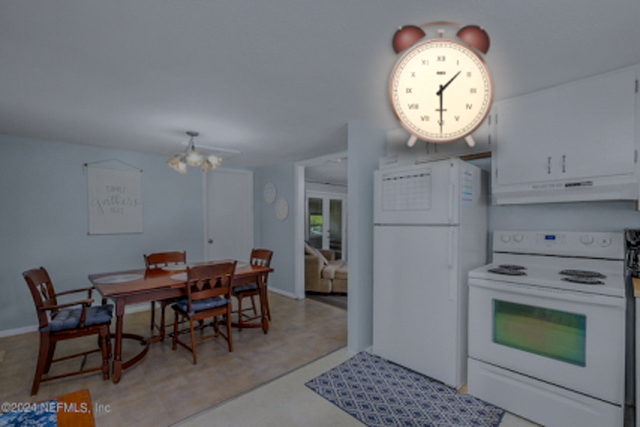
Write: 1:30
